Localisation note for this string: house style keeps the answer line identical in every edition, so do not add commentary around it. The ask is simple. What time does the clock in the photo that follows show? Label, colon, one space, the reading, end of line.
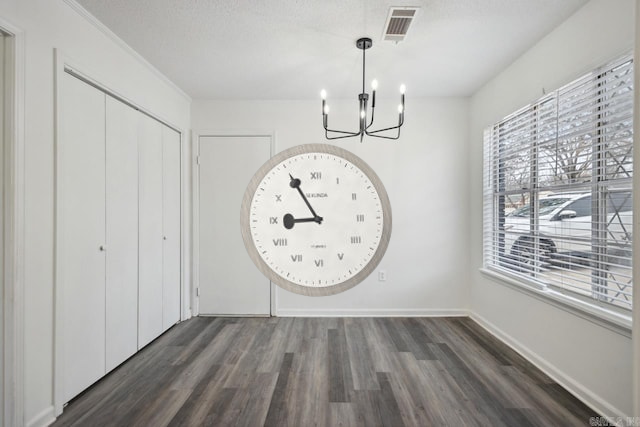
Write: 8:55
